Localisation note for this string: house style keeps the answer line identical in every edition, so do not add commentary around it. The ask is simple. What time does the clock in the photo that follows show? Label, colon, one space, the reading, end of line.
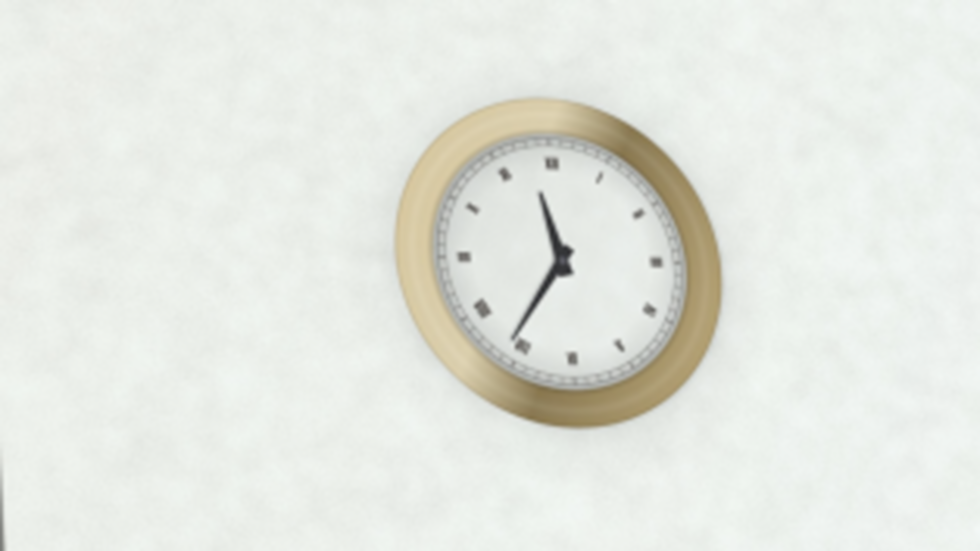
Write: 11:36
